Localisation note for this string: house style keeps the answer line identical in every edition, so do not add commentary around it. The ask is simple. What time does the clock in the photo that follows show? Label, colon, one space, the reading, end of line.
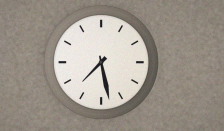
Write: 7:28
